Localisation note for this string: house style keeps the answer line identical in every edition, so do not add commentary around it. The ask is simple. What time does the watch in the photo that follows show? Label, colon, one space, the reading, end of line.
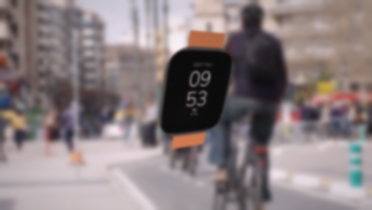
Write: 9:53
